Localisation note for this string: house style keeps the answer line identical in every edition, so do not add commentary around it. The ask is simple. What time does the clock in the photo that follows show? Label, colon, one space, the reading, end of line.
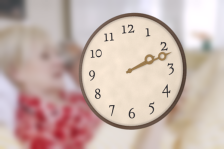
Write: 2:12
